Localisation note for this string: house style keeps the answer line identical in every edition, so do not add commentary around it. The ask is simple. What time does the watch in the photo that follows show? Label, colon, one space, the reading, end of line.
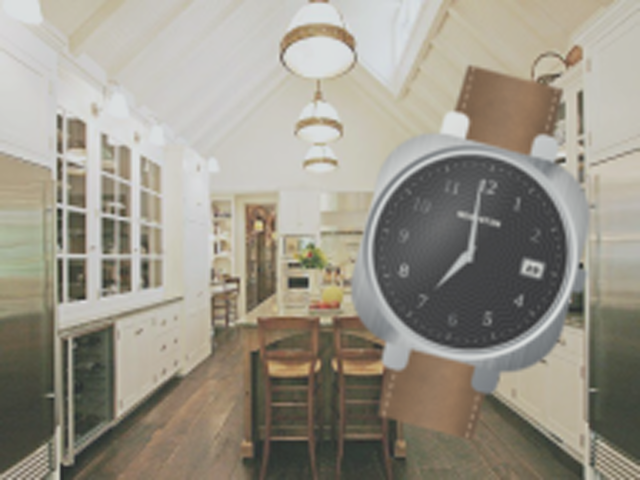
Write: 6:59
